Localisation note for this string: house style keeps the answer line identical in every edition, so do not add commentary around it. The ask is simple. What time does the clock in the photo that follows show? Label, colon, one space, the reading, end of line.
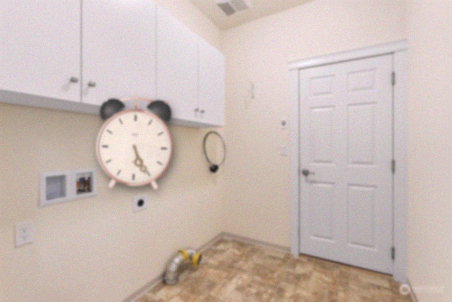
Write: 5:26
